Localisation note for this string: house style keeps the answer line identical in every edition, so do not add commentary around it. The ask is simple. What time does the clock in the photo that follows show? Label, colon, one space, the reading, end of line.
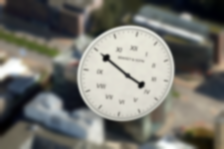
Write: 3:50
